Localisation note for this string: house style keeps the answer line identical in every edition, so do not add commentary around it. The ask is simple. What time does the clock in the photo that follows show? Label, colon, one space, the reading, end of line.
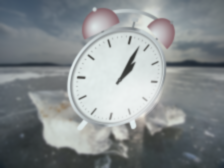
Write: 1:03
